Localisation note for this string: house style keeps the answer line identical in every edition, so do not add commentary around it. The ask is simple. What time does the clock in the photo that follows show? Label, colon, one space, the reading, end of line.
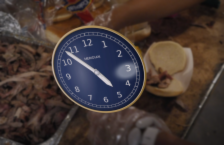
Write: 4:53
